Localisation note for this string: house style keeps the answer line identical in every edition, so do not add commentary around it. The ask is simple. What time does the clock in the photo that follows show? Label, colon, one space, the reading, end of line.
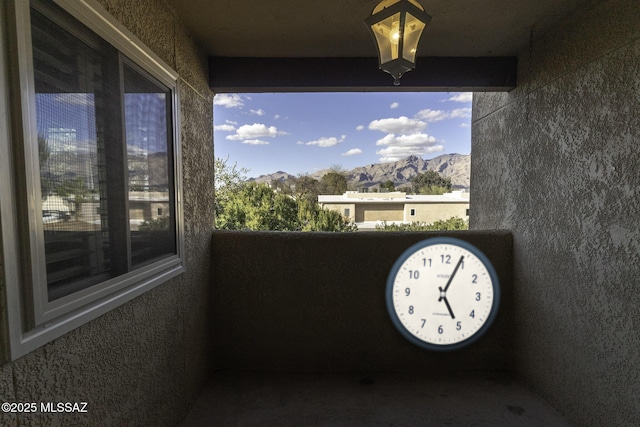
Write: 5:04
